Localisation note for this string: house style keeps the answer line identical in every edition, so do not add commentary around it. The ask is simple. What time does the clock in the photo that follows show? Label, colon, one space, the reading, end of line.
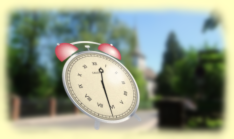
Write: 12:31
